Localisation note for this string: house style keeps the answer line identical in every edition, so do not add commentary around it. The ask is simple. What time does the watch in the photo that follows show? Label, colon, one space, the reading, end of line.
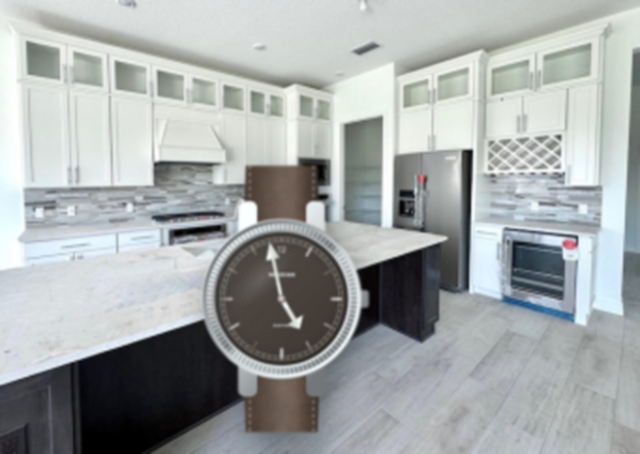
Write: 4:58
